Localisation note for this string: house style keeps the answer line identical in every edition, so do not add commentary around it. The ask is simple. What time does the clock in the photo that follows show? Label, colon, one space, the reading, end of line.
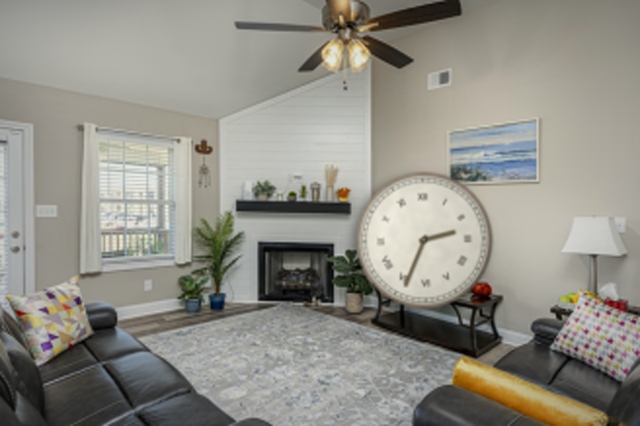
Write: 2:34
